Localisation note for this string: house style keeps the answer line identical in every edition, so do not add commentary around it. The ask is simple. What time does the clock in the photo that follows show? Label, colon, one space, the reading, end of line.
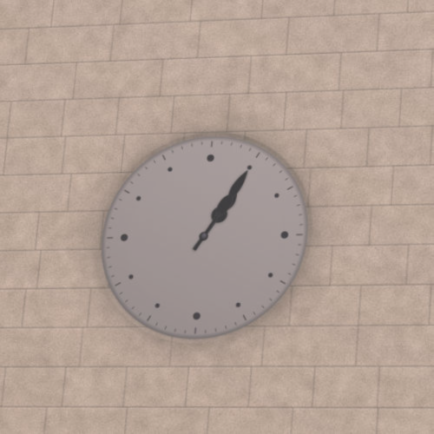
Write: 1:05
